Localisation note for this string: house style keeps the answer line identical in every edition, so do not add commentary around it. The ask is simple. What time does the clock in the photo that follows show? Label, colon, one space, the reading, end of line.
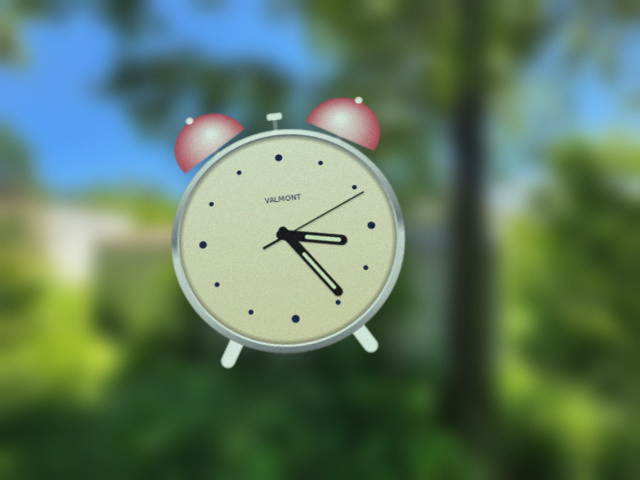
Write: 3:24:11
